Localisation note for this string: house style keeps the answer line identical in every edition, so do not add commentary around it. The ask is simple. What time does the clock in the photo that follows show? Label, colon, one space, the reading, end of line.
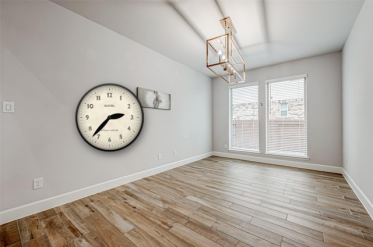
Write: 2:37
